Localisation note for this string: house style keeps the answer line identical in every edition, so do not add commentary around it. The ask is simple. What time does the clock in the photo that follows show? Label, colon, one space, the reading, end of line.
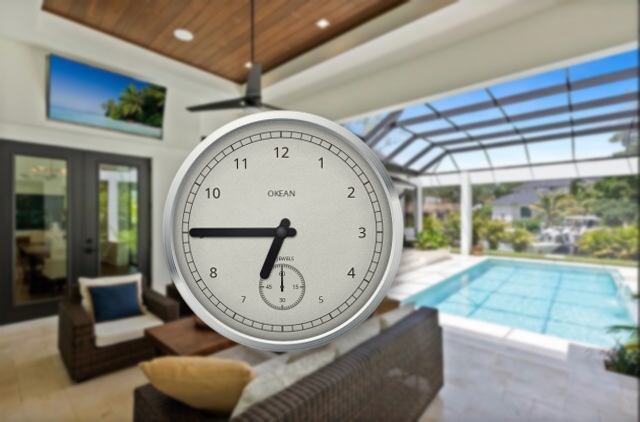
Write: 6:45
